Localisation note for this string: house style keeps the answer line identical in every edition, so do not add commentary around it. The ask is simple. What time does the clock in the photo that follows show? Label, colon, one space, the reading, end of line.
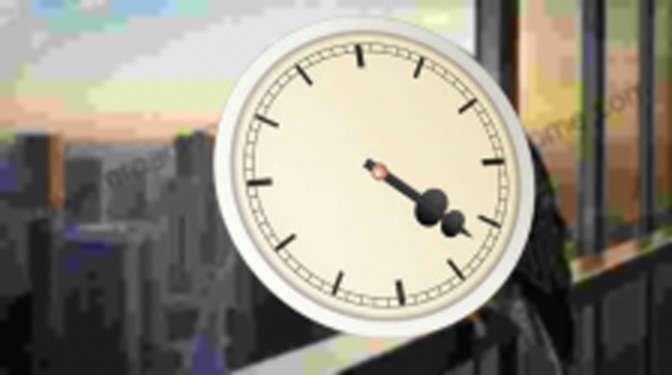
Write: 4:22
